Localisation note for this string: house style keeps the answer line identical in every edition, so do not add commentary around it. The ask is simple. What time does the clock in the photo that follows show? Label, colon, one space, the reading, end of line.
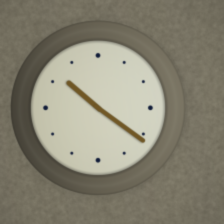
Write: 10:21
